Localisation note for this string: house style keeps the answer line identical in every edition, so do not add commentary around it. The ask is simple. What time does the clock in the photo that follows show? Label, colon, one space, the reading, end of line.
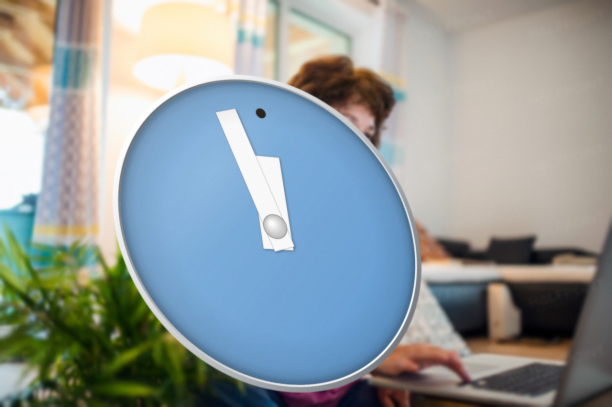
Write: 11:57
